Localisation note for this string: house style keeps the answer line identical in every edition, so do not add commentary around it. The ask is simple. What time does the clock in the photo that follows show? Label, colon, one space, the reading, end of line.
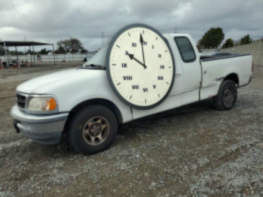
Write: 9:59
